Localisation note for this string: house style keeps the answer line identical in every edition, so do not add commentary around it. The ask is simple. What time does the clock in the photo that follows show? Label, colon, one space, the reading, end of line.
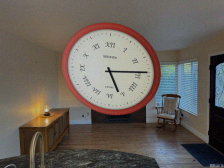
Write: 5:14
